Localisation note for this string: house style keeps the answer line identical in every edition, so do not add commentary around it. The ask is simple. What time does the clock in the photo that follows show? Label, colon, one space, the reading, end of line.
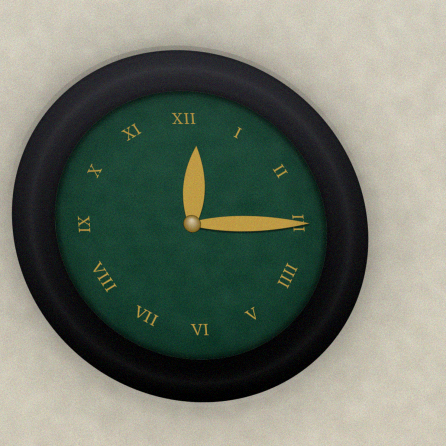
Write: 12:15
